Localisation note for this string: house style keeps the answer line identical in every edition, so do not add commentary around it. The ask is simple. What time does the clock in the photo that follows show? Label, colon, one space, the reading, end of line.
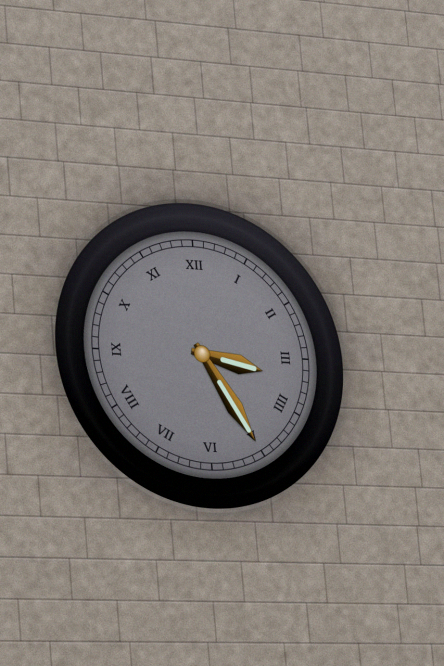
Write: 3:25
